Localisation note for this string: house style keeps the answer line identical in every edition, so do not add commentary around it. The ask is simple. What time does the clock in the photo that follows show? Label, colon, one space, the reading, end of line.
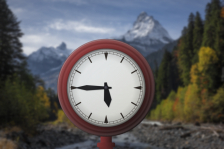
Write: 5:45
